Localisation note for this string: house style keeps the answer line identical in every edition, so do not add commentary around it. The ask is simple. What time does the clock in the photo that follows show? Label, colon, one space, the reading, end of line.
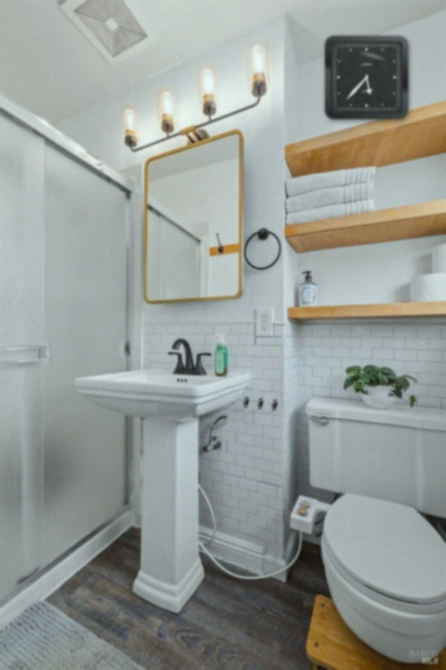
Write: 5:37
